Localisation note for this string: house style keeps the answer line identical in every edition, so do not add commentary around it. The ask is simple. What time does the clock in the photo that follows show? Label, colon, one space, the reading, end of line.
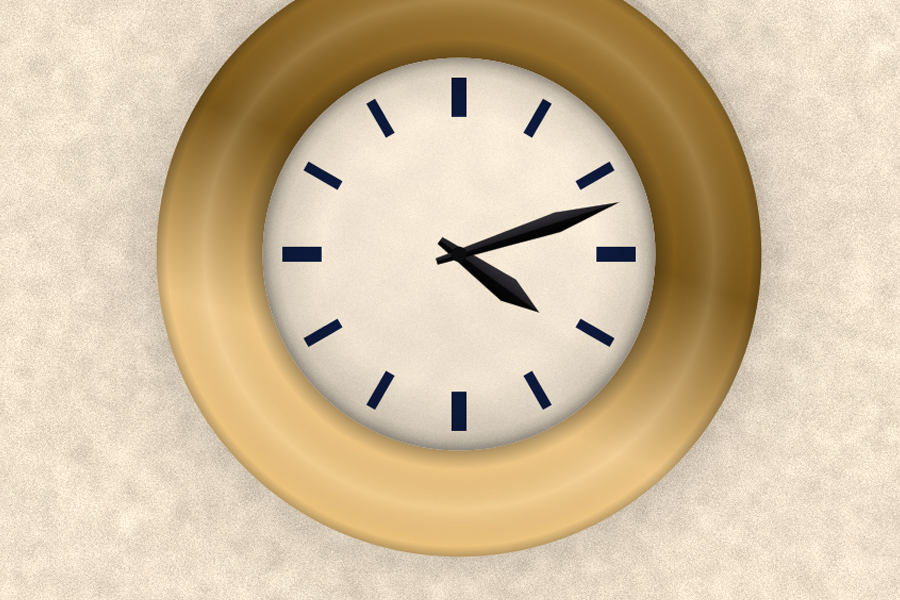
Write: 4:12
